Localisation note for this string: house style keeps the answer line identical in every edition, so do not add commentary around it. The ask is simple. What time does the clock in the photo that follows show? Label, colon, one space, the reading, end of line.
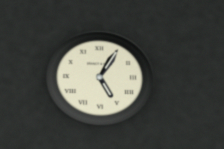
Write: 5:05
